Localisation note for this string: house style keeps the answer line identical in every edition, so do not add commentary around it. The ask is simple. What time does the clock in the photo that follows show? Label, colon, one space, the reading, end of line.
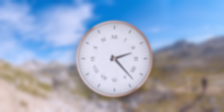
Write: 2:23
